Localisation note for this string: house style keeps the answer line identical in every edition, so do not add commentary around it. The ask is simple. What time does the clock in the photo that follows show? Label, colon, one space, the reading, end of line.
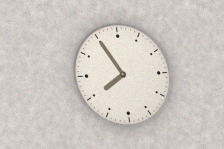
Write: 7:55
